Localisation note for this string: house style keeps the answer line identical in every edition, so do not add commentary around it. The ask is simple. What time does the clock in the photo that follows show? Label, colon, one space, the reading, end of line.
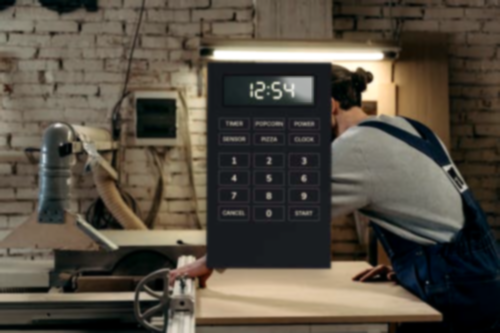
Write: 12:54
